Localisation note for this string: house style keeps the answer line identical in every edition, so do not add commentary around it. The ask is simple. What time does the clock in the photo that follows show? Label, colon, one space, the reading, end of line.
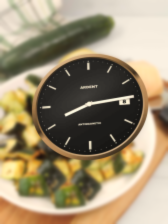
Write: 8:14
